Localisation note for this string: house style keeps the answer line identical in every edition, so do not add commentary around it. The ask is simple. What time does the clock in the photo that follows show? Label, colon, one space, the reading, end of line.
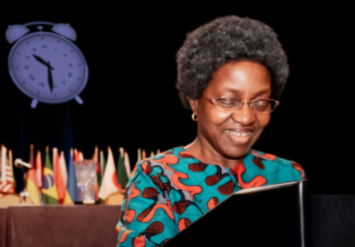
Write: 10:31
